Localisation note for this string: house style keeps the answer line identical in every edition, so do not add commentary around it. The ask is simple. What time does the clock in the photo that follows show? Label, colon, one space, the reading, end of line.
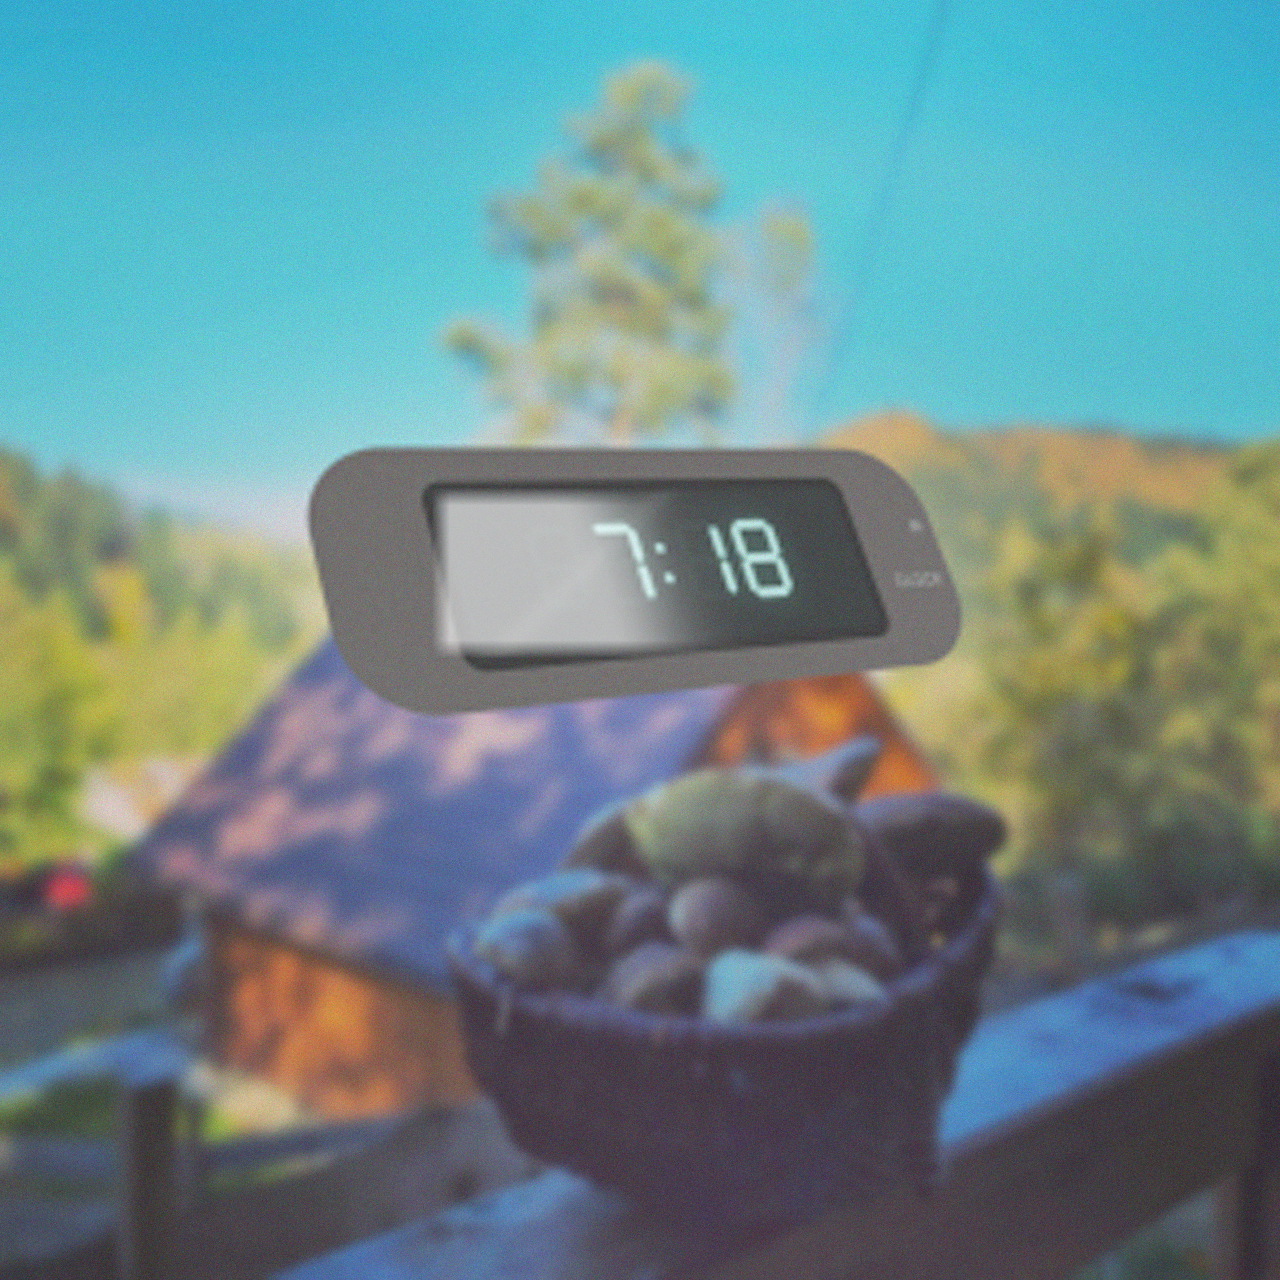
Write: 7:18
